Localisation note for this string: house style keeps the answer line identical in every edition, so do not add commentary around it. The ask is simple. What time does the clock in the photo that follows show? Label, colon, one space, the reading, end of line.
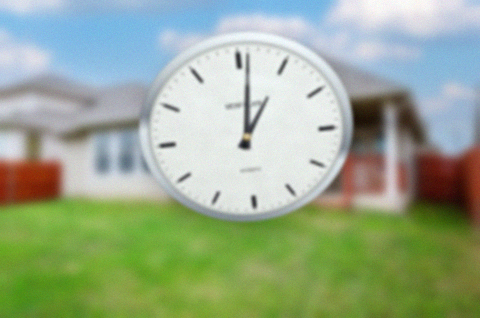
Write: 1:01
